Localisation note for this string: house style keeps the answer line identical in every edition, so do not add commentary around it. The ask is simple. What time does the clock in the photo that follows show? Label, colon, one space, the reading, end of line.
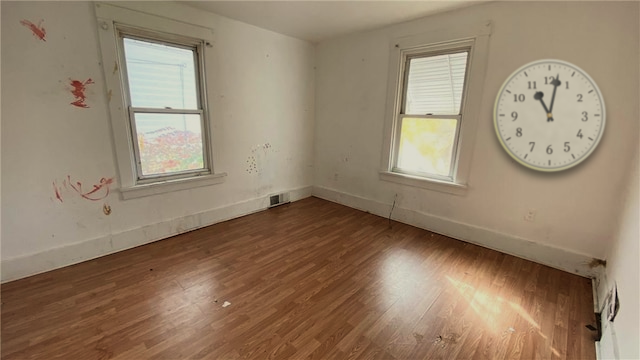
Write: 11:02
